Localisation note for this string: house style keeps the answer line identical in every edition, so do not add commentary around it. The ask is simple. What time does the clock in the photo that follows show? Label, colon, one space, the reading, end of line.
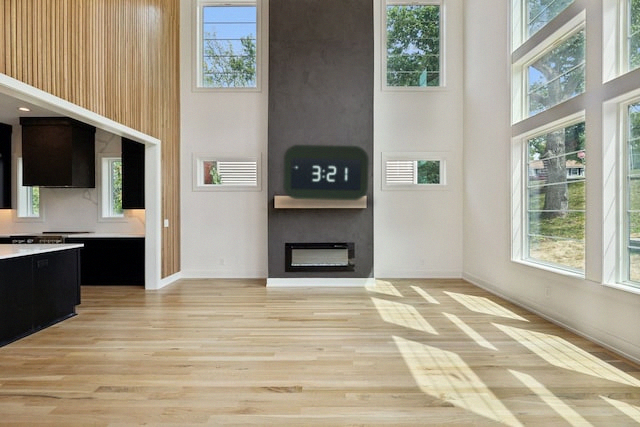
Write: 3:21
